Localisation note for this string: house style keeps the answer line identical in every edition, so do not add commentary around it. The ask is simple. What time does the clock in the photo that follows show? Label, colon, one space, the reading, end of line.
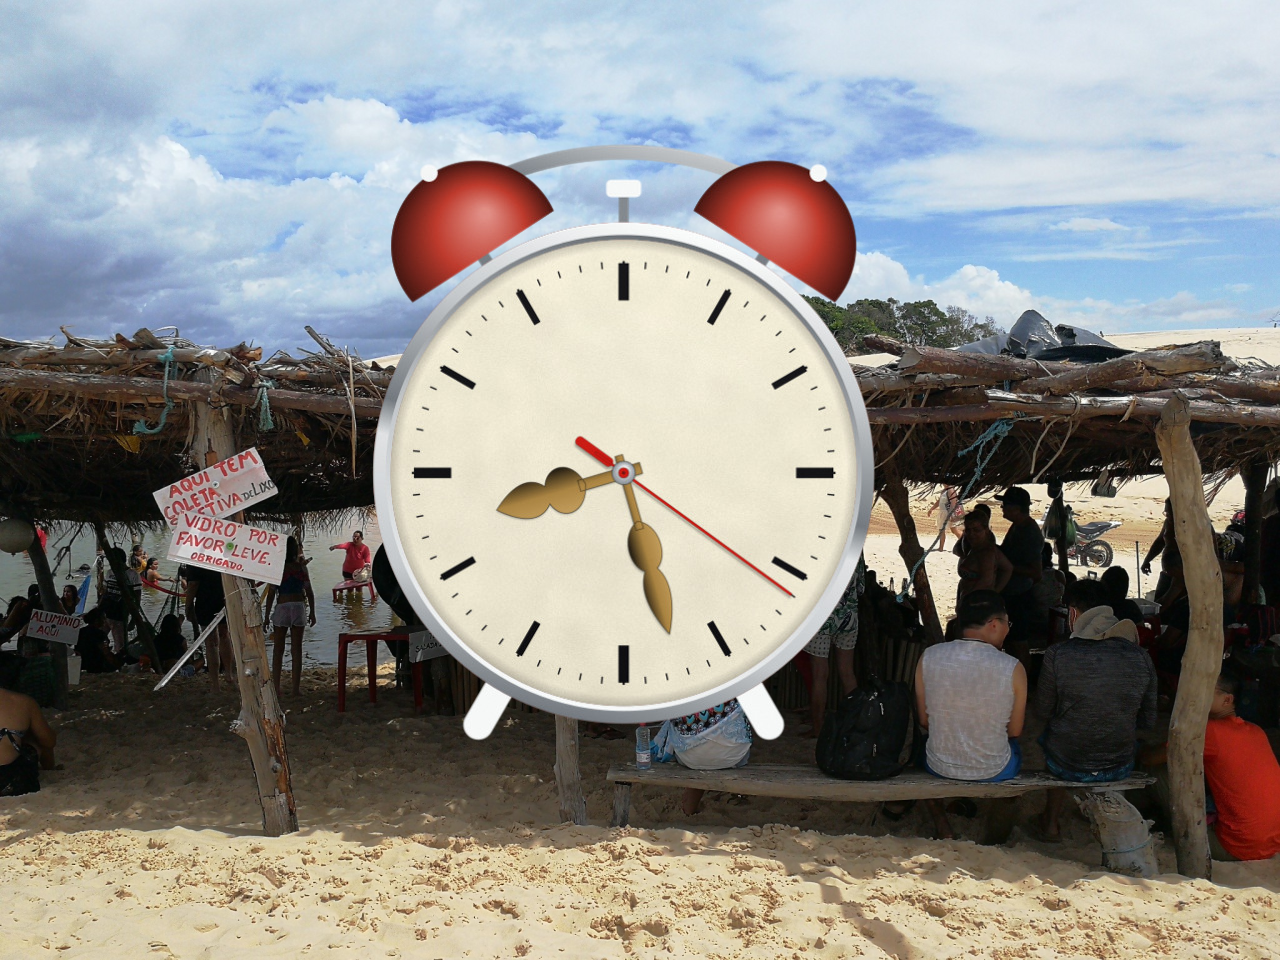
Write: 8:27:21
